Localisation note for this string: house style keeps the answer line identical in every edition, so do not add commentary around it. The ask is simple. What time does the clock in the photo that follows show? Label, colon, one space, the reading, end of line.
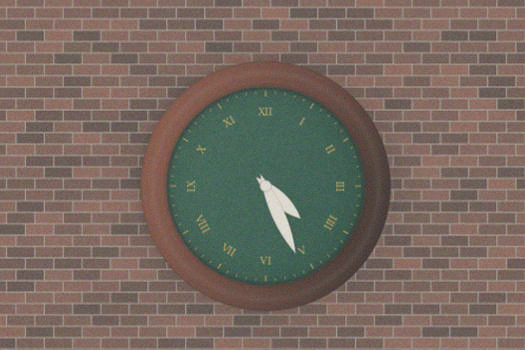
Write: 4:26
